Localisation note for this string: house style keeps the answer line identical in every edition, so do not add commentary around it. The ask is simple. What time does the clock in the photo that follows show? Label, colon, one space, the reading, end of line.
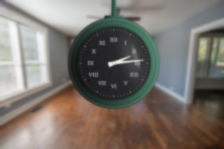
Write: 2:14
